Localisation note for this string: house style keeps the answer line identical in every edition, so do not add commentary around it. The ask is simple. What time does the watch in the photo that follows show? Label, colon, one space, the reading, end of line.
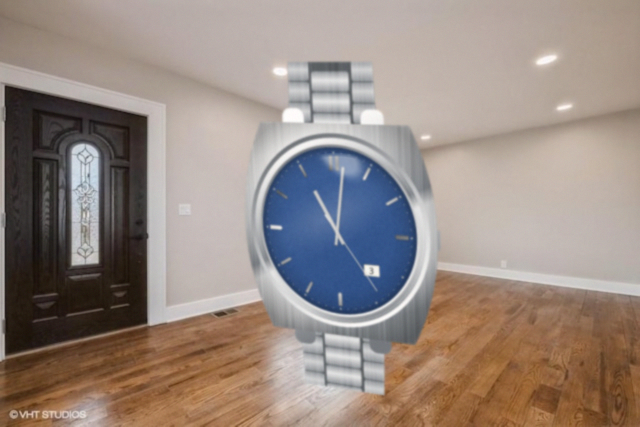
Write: 11:01:24
